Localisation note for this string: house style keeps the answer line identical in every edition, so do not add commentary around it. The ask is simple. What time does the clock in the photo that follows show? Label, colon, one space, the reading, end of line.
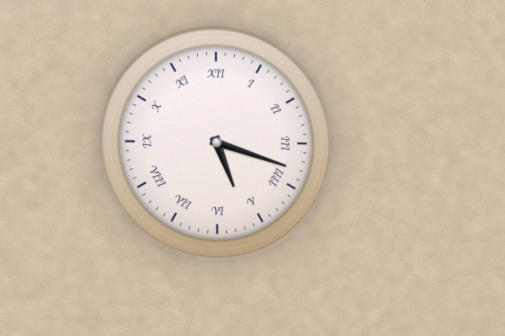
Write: 5:18
